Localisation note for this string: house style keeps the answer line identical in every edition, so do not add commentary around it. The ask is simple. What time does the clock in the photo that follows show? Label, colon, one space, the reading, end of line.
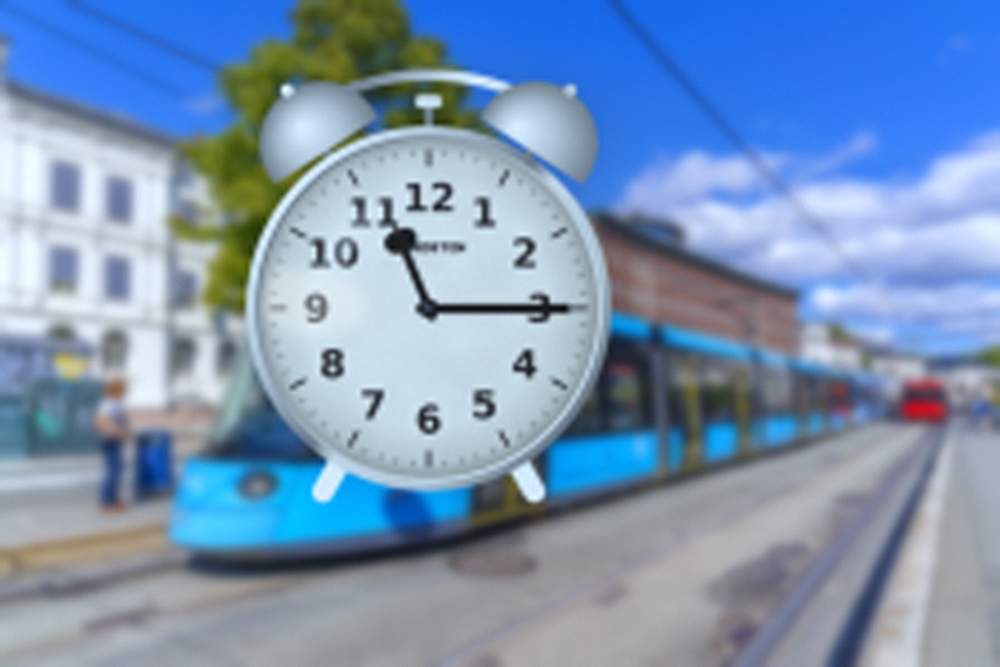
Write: 11:15
